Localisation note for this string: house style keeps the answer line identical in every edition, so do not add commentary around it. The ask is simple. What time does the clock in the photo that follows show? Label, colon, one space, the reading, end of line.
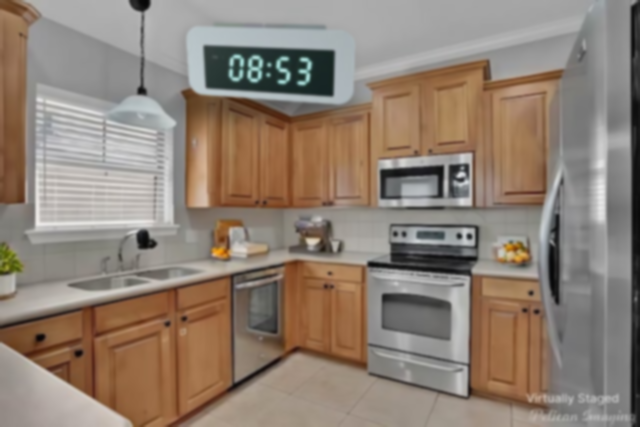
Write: 8:53
